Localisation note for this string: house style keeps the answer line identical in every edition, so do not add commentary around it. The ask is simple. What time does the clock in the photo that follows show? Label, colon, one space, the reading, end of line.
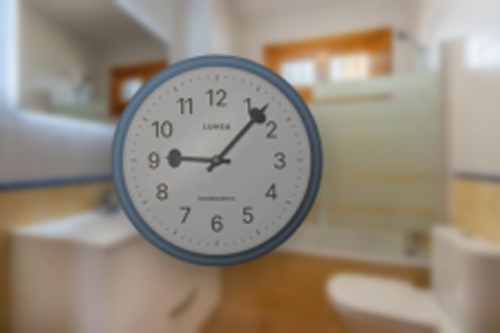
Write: 9:07
